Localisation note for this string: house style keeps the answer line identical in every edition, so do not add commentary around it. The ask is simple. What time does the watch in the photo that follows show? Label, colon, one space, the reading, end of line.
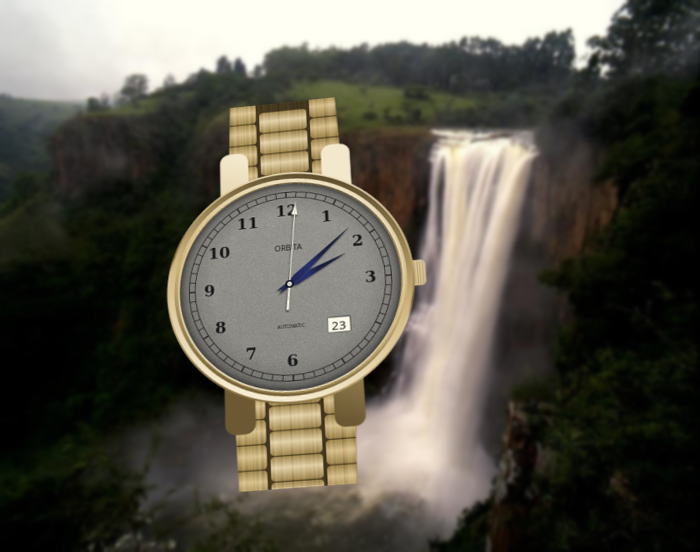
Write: 2:08:01
